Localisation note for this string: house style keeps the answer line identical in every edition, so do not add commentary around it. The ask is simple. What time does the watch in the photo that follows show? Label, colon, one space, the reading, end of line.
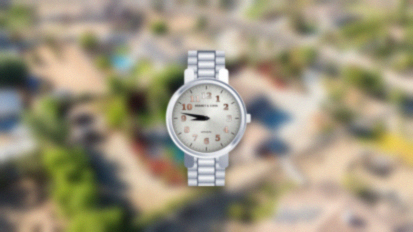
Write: 8:47
